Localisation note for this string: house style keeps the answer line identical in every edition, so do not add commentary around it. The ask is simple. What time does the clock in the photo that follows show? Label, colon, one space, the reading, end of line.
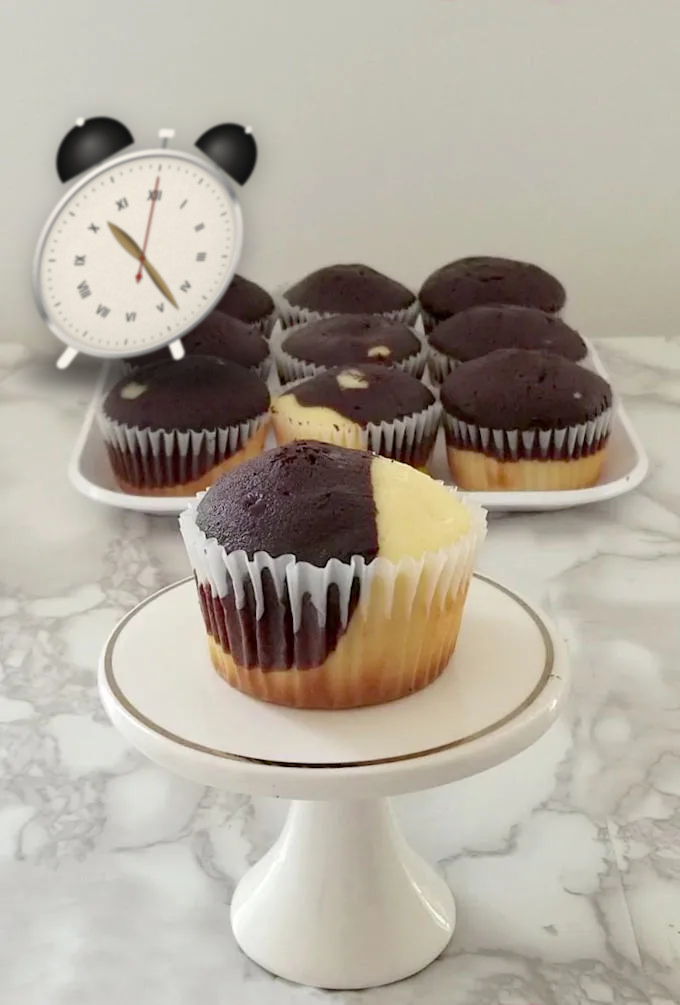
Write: 10:23:00
